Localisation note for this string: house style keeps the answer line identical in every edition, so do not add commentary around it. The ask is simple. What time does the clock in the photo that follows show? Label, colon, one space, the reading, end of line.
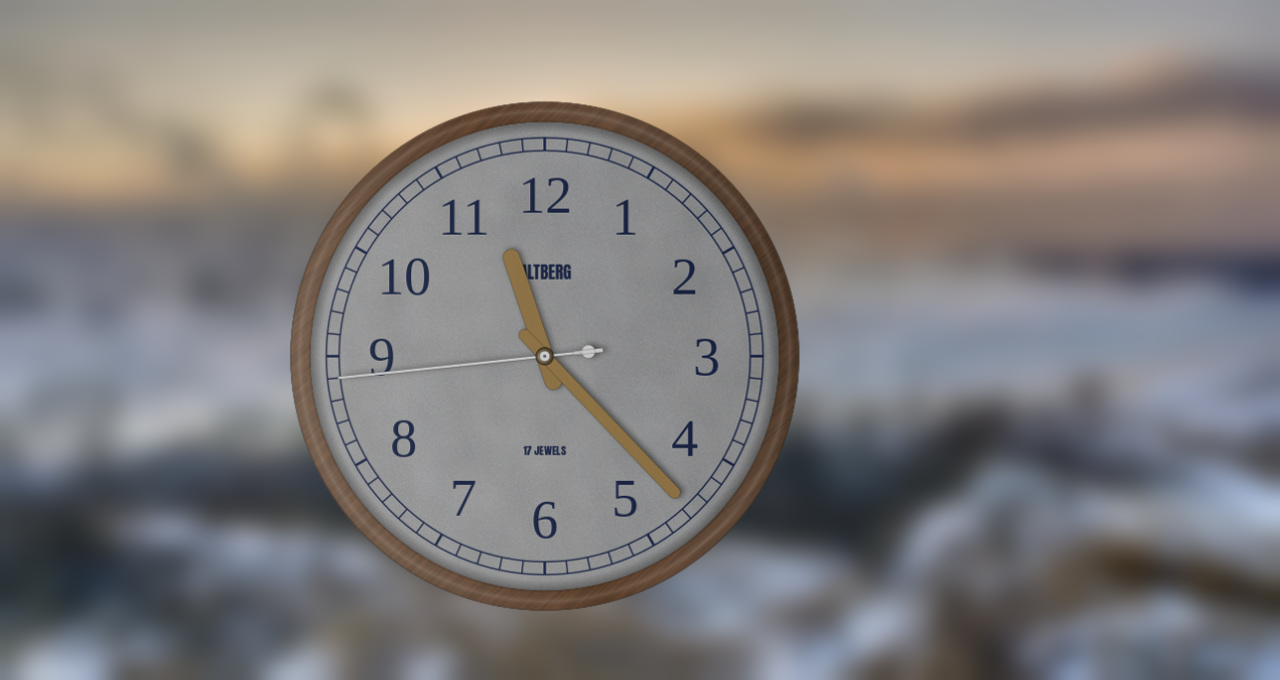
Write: 11:22:44
